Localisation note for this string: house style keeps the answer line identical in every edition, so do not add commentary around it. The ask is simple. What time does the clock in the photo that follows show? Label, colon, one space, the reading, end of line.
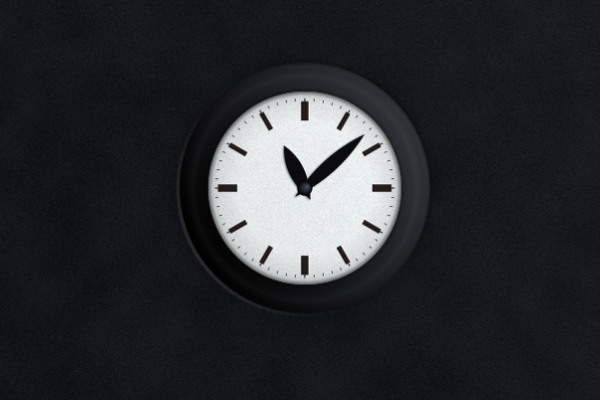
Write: 11:08
